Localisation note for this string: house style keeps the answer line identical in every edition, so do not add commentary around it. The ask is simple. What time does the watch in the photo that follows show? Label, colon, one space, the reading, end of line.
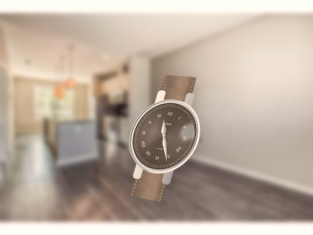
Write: 11:26
